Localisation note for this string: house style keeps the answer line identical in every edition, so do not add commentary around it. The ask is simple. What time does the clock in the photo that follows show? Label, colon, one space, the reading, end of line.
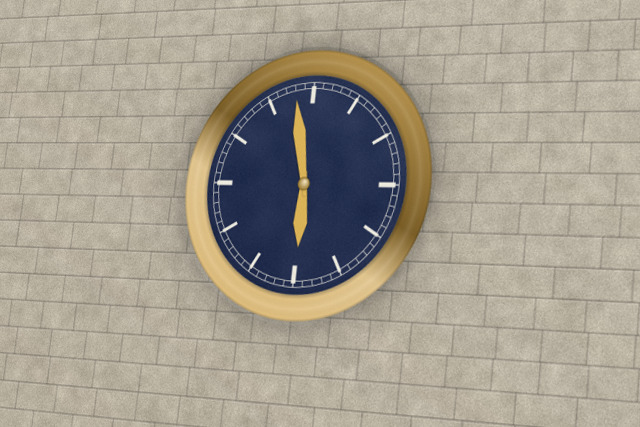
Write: 5:58
